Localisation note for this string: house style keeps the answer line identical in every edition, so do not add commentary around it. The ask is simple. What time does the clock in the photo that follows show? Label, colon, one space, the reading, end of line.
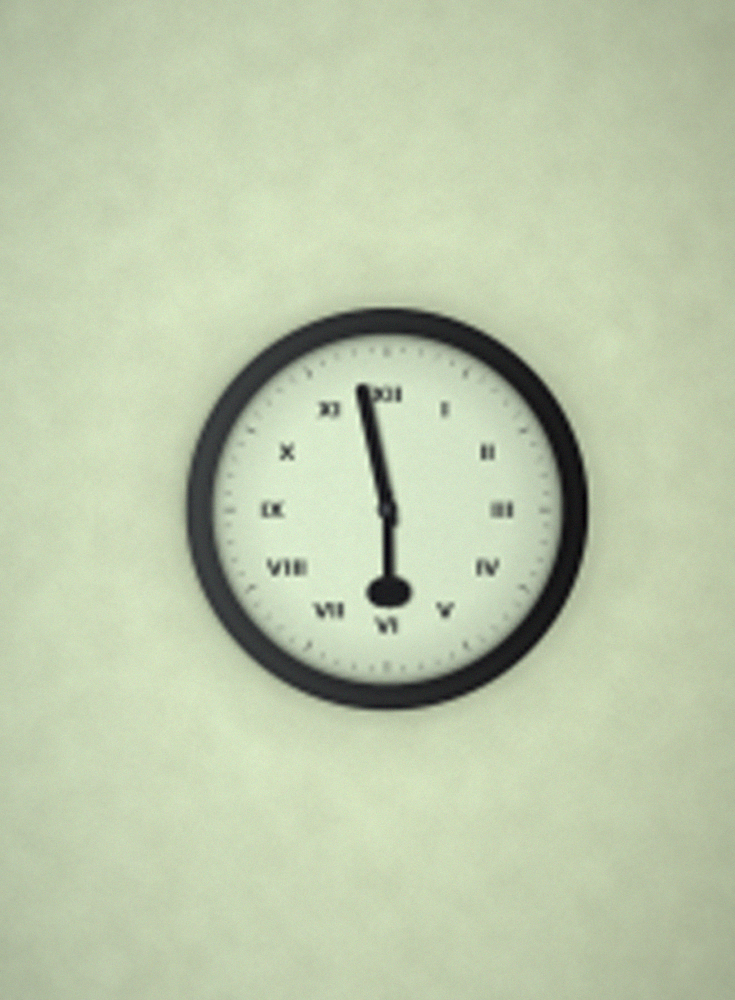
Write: 5:58
